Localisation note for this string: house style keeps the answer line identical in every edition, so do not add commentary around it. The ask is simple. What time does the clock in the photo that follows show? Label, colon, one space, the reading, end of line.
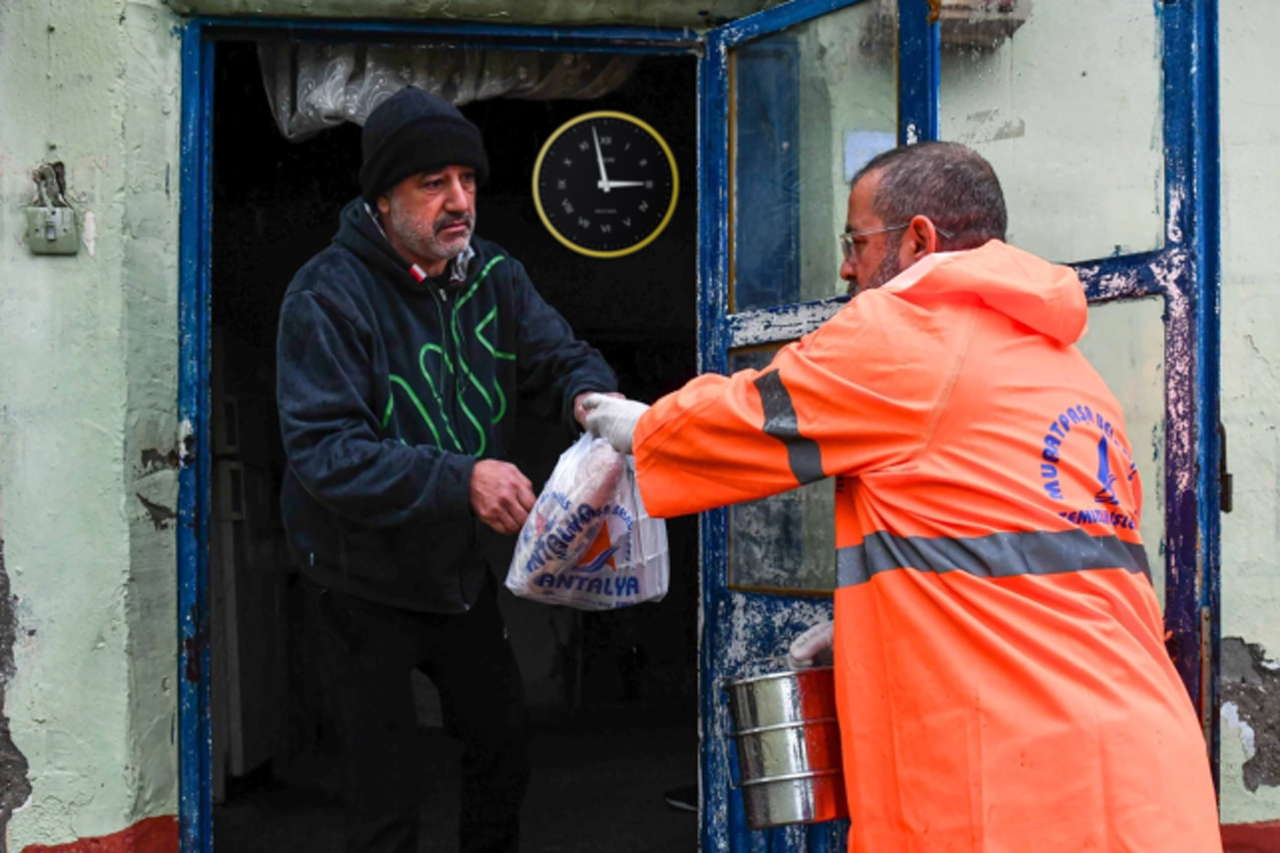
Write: 2:58
